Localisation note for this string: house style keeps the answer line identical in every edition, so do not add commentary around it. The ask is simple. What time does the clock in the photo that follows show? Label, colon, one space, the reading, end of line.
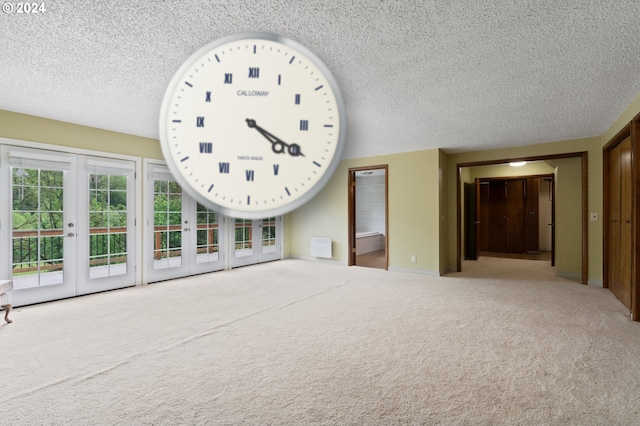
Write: 4:20
